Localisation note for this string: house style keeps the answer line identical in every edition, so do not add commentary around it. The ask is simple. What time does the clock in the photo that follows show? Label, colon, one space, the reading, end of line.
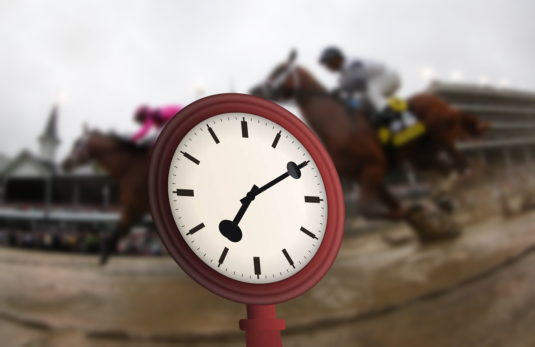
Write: 7:10
